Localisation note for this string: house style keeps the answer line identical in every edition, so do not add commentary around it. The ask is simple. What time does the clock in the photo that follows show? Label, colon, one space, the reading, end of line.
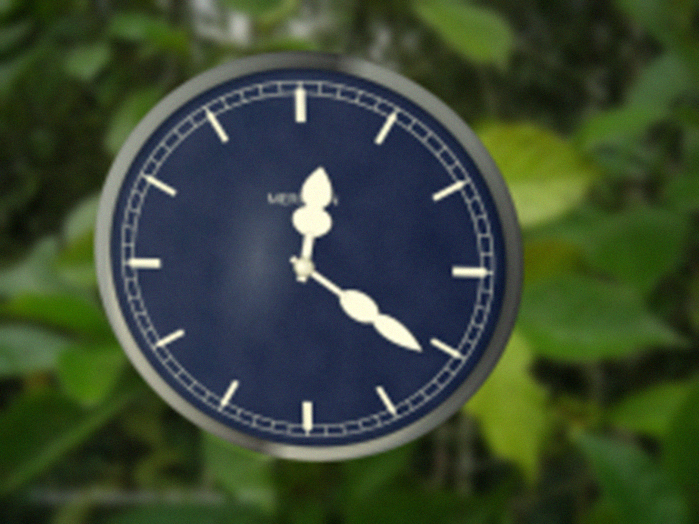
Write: 12:21
